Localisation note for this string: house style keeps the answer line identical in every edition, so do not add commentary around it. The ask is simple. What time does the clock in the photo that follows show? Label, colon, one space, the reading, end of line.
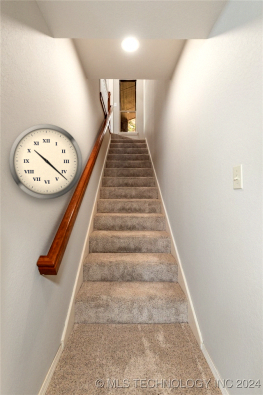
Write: 10:22
